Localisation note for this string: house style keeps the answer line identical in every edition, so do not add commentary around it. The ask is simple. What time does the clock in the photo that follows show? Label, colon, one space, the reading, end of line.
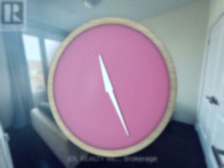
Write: 11:26
